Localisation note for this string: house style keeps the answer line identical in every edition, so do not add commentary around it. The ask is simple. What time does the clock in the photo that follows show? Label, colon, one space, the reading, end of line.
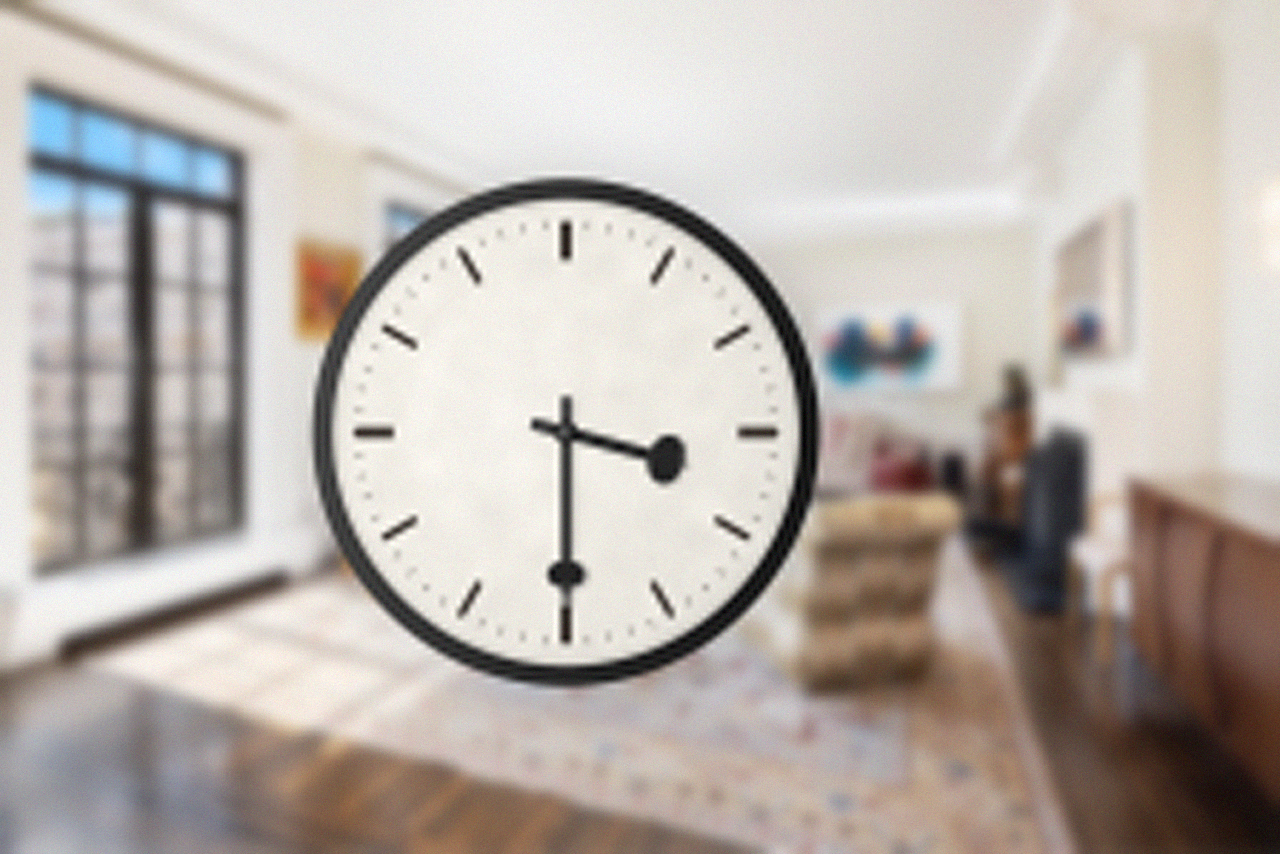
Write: 3:30
